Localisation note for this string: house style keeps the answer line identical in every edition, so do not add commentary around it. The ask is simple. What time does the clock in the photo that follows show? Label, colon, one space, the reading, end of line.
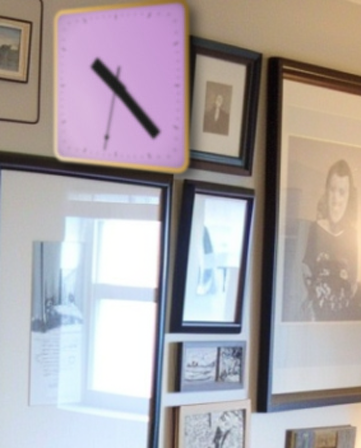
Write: 10:22:32
